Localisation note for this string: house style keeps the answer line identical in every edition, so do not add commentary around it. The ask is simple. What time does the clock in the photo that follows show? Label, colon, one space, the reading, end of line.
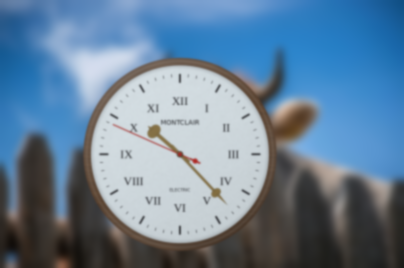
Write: 10:22:49
